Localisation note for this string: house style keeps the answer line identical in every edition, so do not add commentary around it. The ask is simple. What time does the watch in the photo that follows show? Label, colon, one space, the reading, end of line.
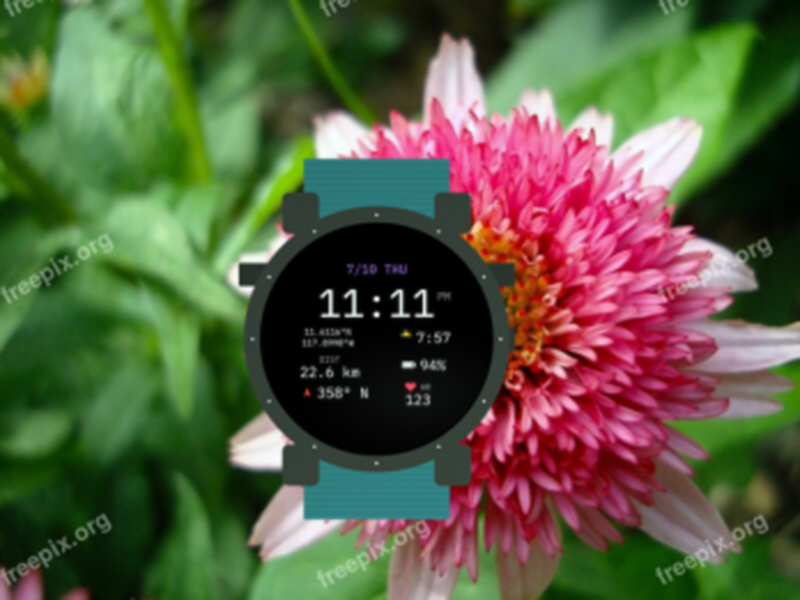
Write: 11:11
